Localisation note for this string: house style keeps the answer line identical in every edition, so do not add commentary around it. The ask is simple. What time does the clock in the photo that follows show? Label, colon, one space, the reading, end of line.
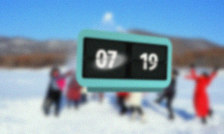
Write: 7:19
